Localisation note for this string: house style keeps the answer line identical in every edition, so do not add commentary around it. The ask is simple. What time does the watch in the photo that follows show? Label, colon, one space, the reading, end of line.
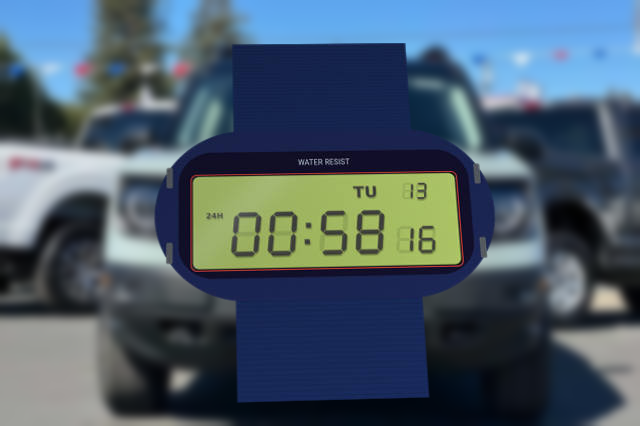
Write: 0:58:16
